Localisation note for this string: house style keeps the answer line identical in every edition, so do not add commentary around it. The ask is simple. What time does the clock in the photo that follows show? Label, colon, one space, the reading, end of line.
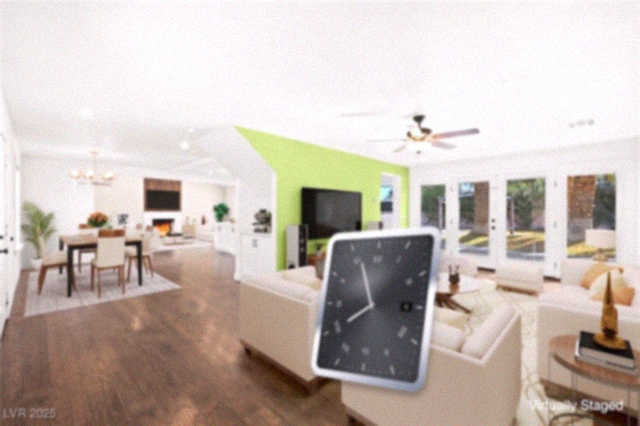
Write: 7:56
